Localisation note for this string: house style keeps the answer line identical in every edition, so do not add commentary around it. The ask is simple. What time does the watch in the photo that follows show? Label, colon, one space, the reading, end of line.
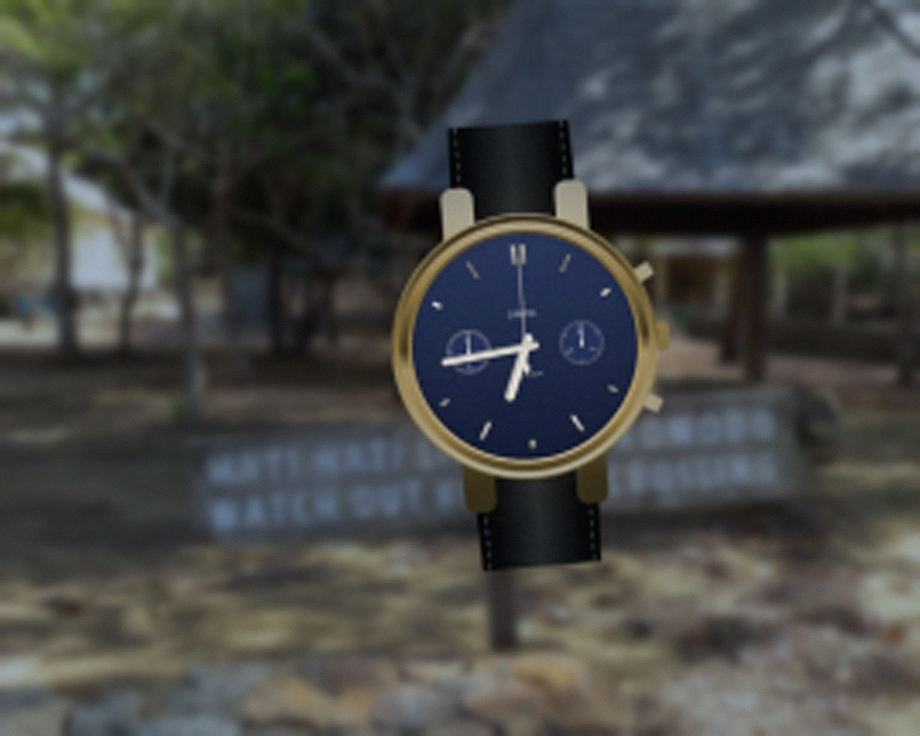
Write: 6:44
